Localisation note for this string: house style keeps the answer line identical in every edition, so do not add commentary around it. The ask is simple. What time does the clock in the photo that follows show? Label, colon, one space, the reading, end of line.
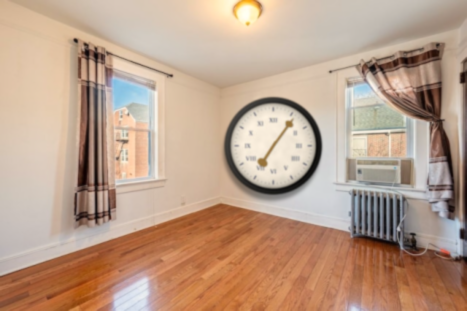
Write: 7:06
